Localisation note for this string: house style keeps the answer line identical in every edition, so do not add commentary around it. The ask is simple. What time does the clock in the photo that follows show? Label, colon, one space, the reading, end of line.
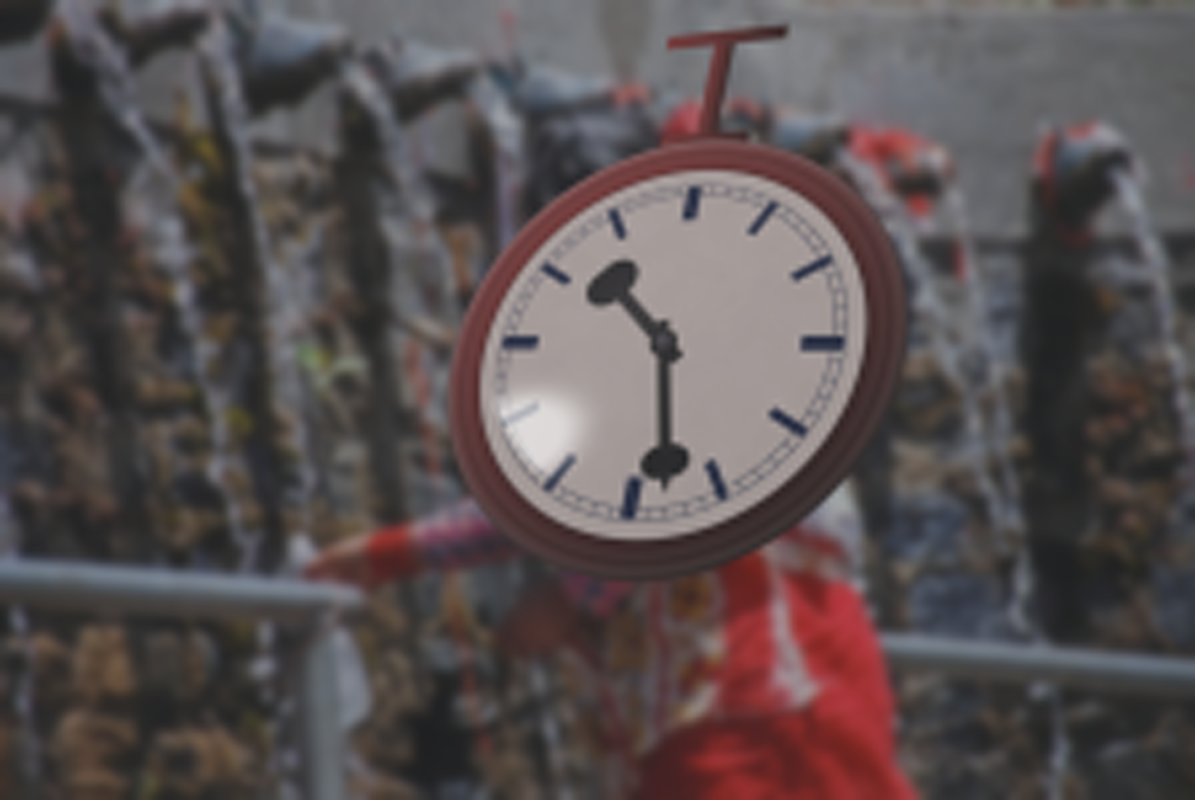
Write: 10:28
